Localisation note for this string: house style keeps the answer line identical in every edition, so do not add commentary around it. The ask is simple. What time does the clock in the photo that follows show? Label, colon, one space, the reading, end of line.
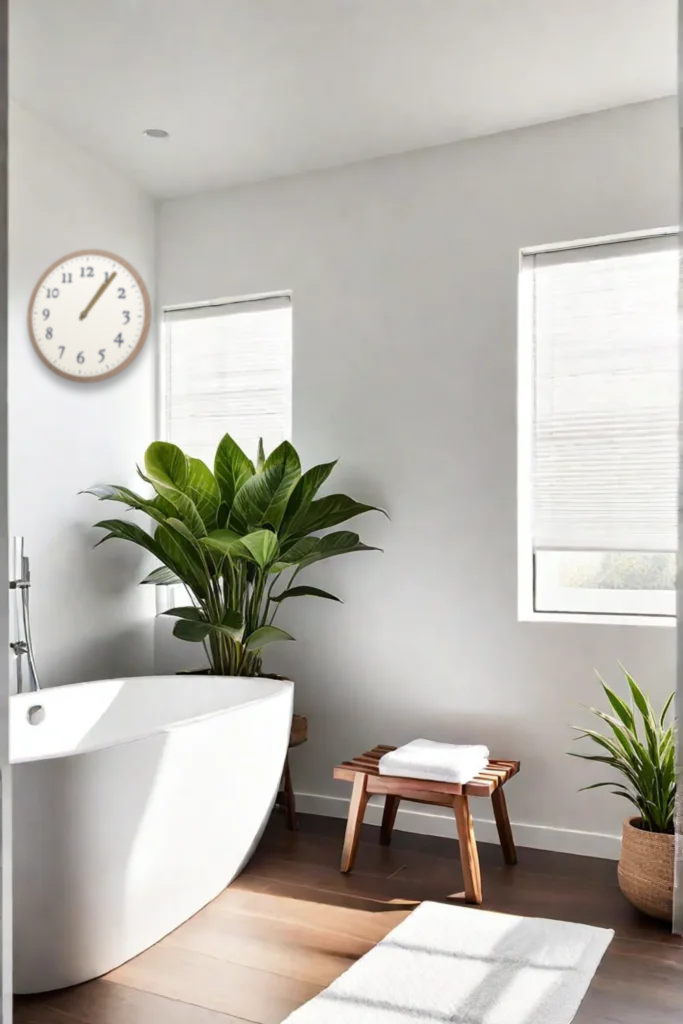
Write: 1:06
